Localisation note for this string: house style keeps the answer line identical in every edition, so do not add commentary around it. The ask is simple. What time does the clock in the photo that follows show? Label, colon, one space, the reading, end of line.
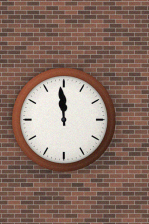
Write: 11:59
